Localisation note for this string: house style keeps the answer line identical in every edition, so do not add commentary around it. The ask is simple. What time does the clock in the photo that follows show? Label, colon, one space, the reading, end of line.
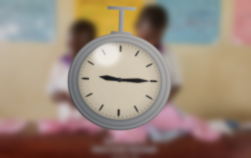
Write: 9:15
